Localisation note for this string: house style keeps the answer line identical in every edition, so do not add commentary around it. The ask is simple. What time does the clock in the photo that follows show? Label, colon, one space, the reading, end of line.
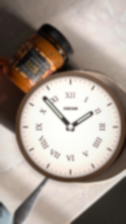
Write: 1:53
